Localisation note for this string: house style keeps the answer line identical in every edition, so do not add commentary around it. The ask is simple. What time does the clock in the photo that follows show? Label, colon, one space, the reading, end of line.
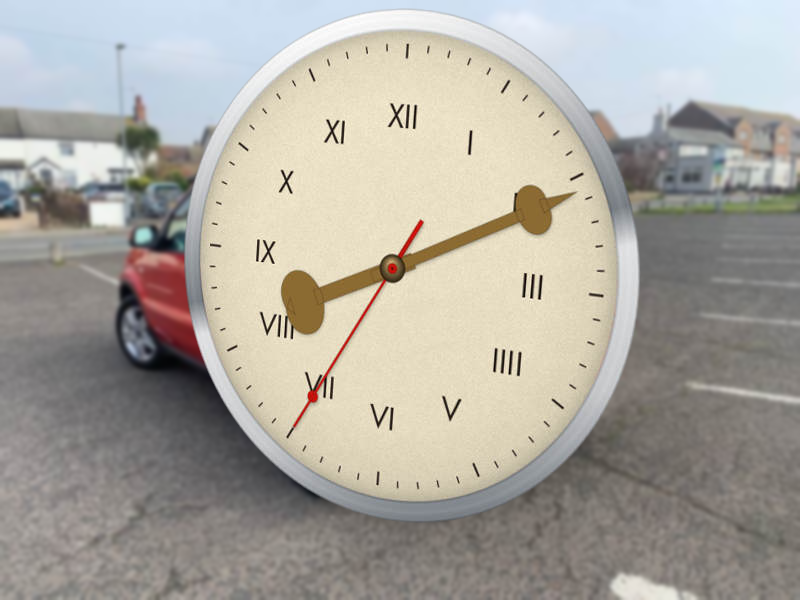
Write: 8:10:35
